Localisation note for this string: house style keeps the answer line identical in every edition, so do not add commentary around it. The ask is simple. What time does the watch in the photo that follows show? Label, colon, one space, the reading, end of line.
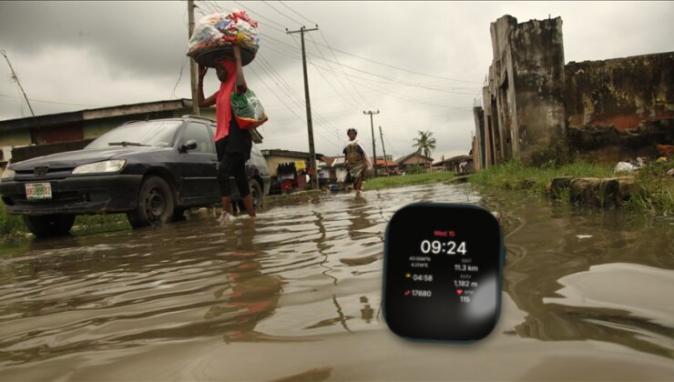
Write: 9:24
